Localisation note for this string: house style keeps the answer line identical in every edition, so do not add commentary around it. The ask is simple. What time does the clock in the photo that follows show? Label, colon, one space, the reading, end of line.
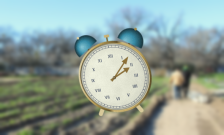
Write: 2:07
